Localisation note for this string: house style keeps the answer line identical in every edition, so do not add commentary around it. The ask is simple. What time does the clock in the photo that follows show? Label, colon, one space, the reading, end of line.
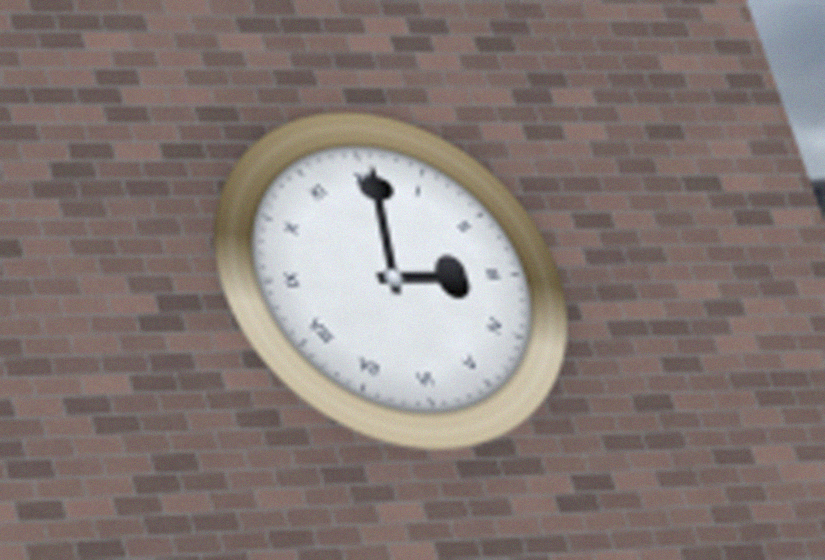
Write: 3:01
